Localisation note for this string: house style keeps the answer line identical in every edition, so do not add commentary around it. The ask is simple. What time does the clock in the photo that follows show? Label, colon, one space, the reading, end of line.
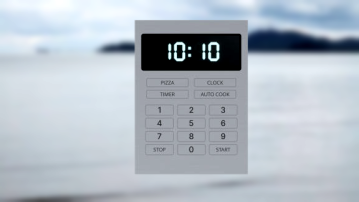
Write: 10:10
